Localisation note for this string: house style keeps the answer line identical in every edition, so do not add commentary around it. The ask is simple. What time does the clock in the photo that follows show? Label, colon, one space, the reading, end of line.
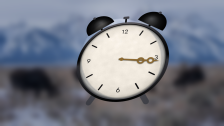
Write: 3:16
